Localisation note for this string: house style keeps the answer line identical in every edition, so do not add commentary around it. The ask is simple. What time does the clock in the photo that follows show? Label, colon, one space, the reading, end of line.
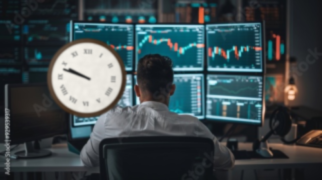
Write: 9:48
